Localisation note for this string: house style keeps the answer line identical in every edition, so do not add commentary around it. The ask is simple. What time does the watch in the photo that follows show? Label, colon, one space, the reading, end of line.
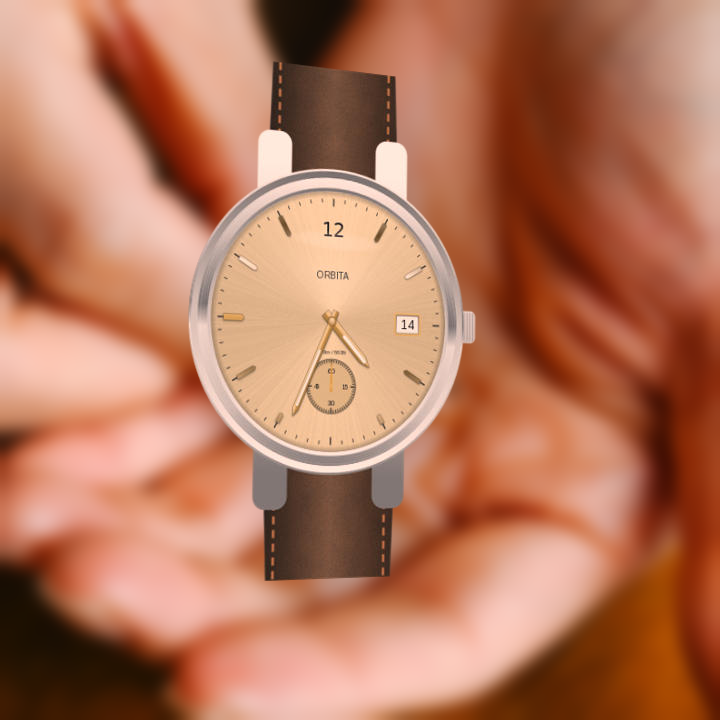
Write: 4:34
